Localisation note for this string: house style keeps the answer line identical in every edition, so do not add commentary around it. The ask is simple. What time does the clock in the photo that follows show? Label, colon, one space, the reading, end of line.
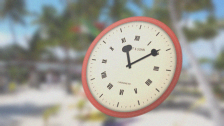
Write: 11:09
